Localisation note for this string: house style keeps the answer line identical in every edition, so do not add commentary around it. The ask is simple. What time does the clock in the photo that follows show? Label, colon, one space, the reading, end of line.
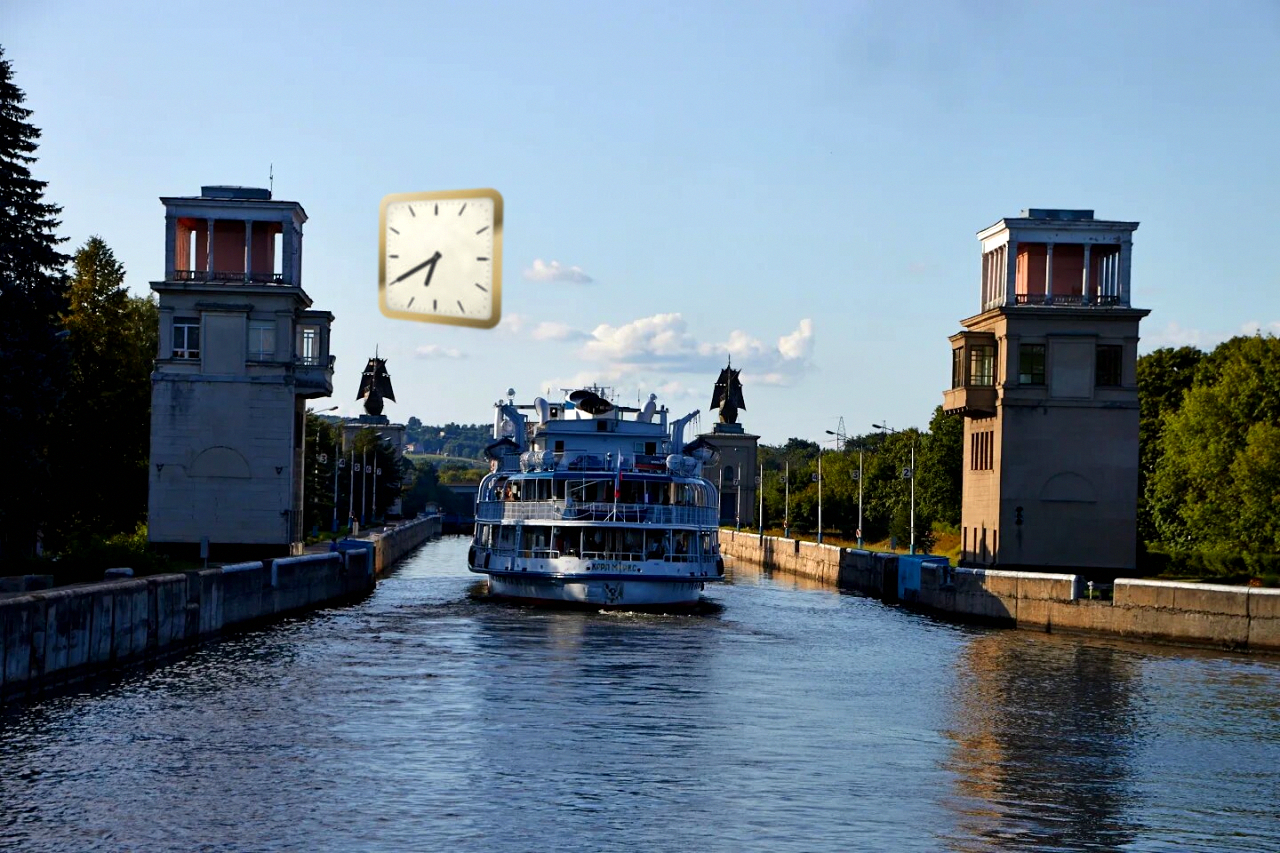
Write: 6:40
